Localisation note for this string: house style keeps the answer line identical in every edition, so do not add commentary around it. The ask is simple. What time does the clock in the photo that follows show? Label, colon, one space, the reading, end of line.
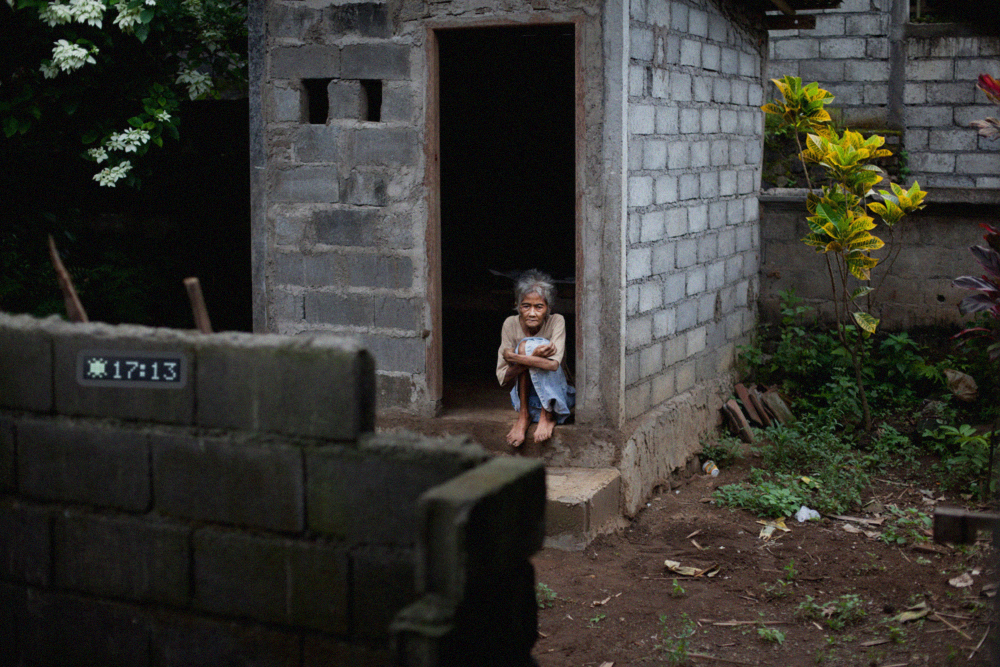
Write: 17:13
